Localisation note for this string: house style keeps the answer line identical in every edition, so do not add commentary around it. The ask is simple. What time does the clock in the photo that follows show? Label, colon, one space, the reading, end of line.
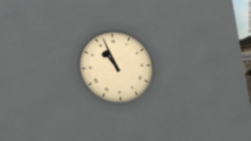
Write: 10:57
